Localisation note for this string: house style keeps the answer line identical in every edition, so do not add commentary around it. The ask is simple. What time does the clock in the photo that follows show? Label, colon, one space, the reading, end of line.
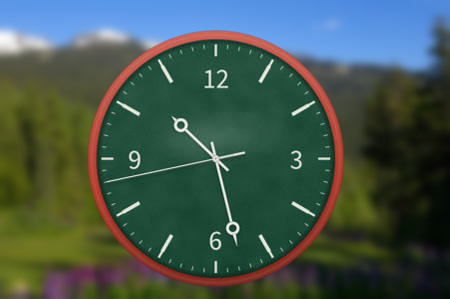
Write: 10:27:43
